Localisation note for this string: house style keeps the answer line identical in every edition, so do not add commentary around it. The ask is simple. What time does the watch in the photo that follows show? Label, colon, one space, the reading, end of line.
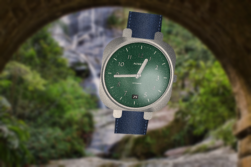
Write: 12:44
